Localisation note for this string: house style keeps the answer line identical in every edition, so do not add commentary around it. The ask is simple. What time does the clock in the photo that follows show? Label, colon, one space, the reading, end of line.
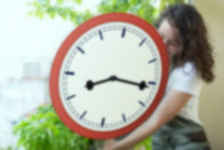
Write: 8:16
